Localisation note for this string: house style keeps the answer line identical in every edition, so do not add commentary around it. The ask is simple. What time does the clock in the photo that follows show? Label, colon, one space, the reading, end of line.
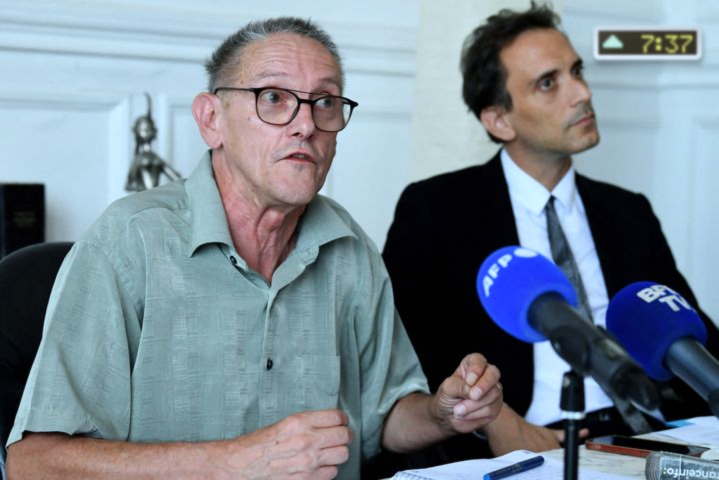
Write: 7:37
